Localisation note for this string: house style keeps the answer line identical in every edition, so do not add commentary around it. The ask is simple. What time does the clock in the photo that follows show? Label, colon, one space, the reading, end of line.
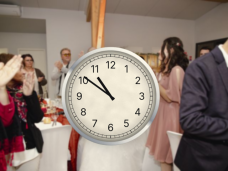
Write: 10:51
